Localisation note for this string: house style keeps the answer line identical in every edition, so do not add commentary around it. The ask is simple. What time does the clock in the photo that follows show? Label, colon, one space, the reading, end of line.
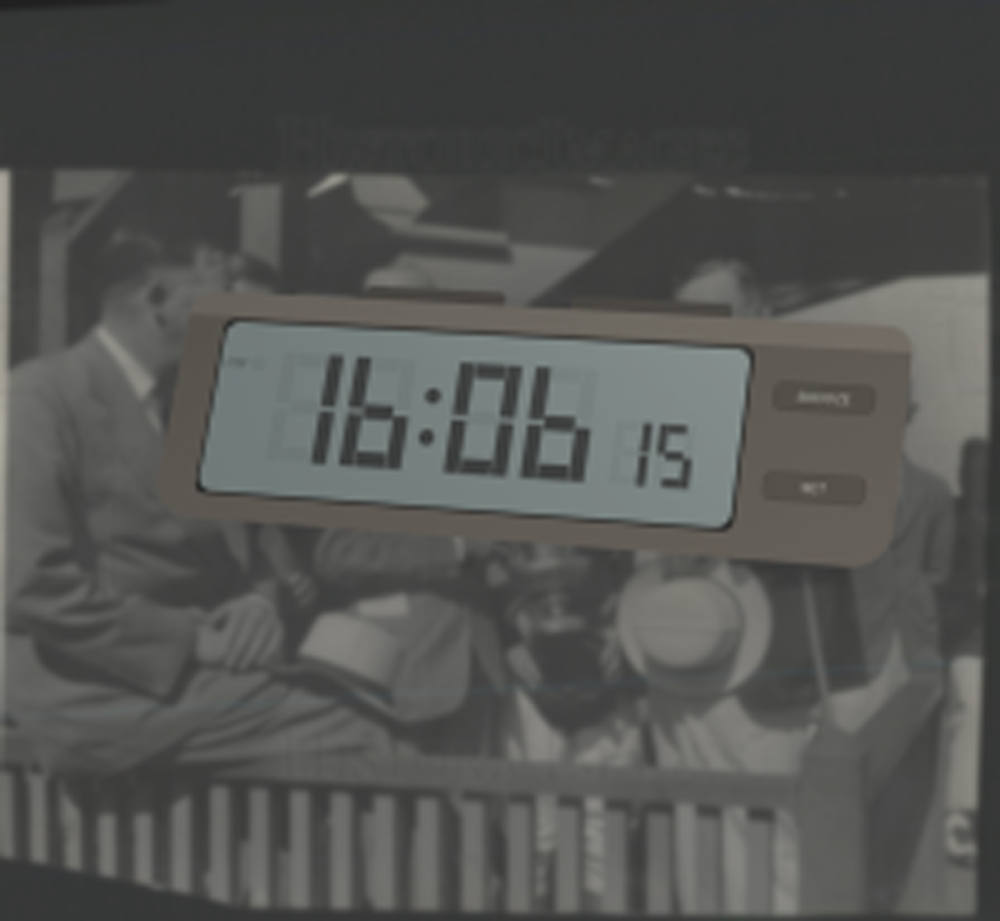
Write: 16:06:15
